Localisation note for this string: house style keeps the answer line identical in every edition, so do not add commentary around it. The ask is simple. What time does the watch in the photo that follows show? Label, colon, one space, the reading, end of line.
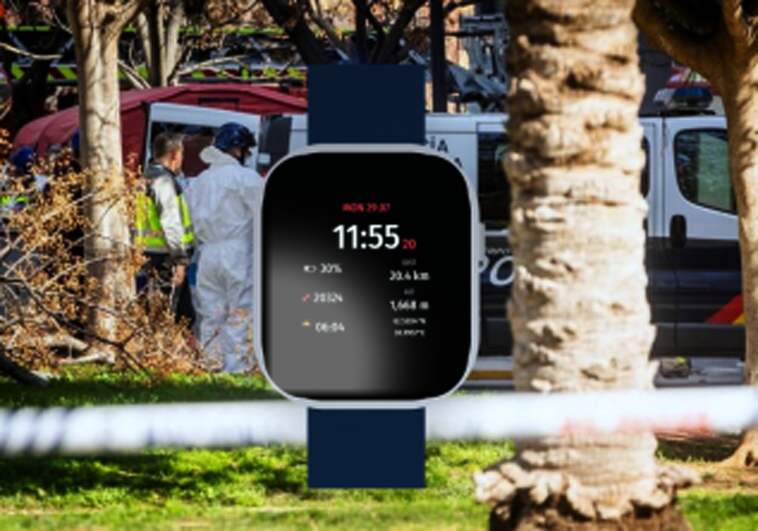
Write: 11:55
